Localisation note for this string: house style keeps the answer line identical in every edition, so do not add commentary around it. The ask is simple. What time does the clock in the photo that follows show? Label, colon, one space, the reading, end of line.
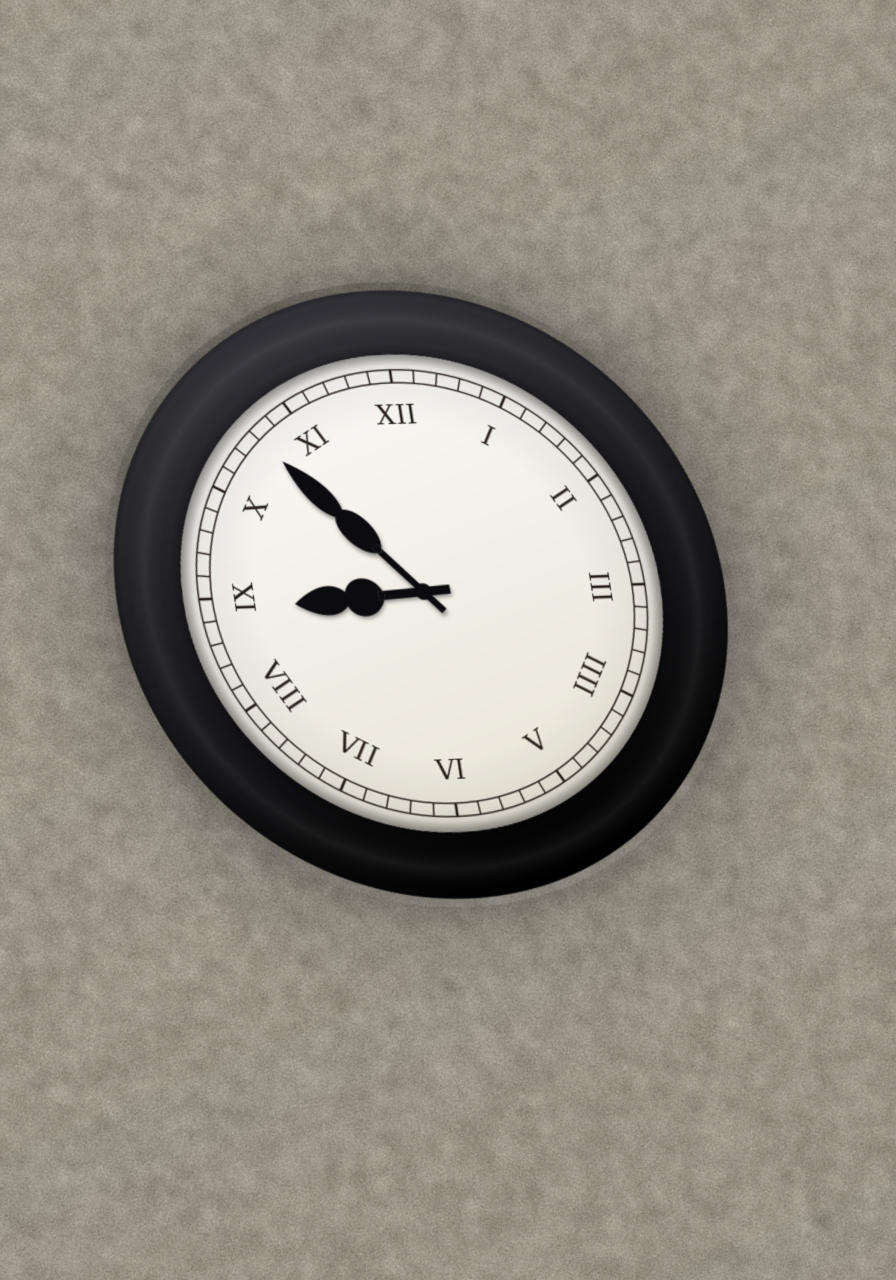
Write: 8:53
